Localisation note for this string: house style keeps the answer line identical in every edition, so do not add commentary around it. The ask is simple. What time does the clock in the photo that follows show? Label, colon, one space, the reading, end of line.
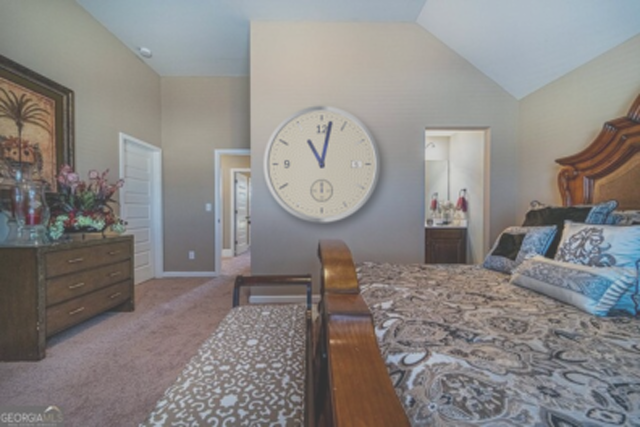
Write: 11:02
